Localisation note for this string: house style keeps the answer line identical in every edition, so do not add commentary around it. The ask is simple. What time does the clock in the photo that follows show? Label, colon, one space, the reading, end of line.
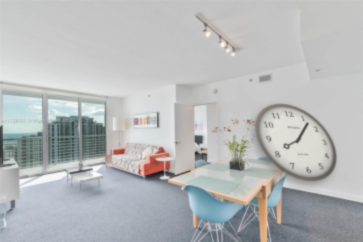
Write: 8:07
